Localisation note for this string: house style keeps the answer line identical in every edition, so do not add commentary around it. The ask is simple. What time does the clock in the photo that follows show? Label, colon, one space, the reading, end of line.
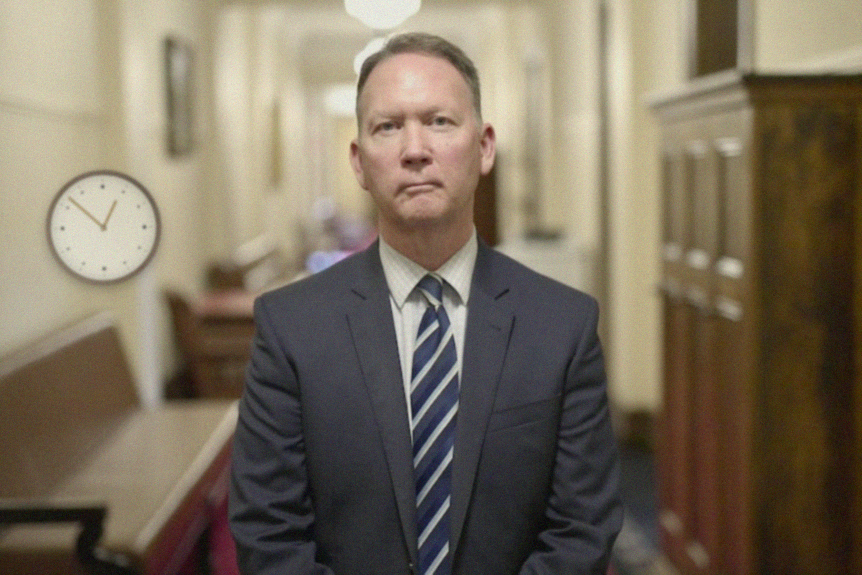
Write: 12:52
